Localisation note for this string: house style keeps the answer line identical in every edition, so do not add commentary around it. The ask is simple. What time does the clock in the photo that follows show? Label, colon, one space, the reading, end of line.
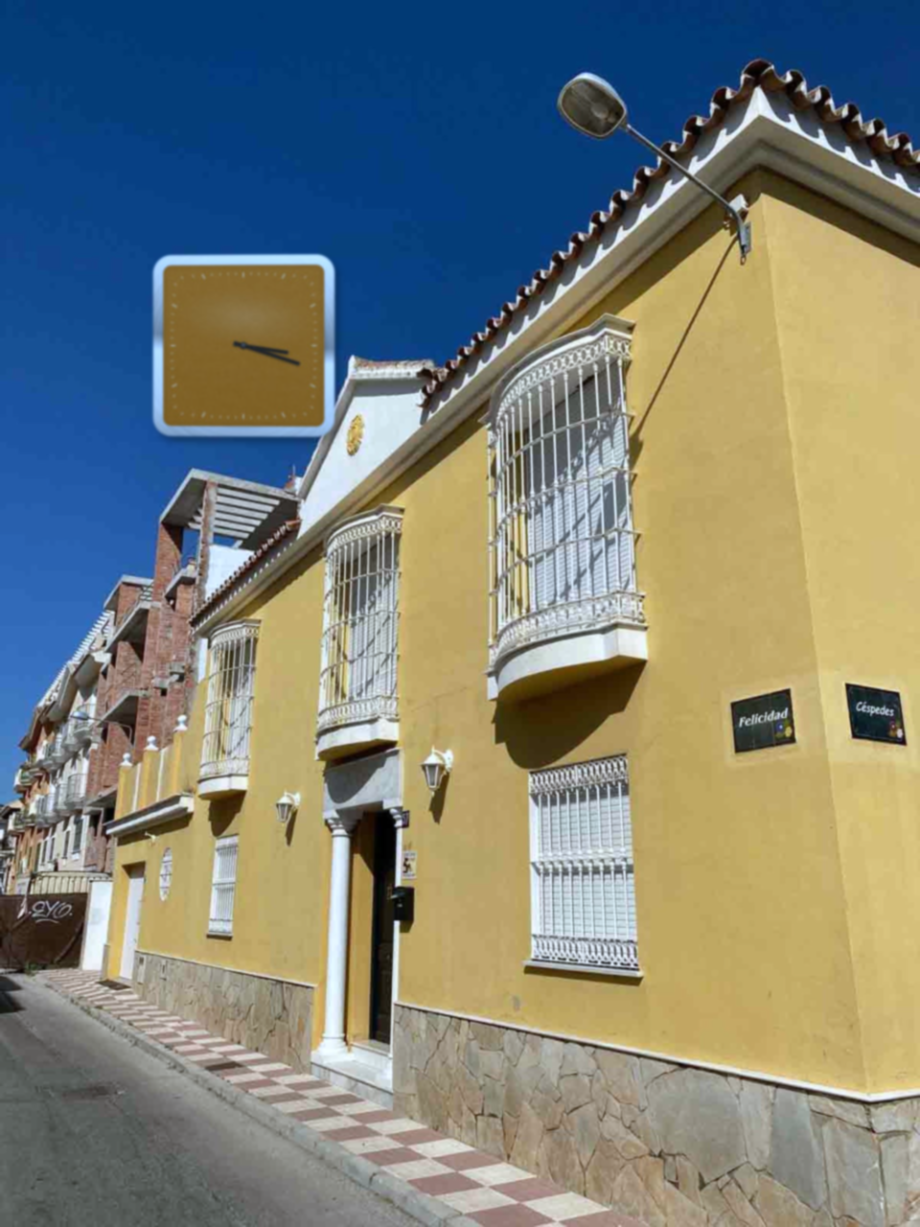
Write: 3:18
